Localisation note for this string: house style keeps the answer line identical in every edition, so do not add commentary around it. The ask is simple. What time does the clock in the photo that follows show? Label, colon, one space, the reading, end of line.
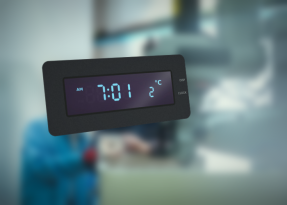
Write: 7:01
